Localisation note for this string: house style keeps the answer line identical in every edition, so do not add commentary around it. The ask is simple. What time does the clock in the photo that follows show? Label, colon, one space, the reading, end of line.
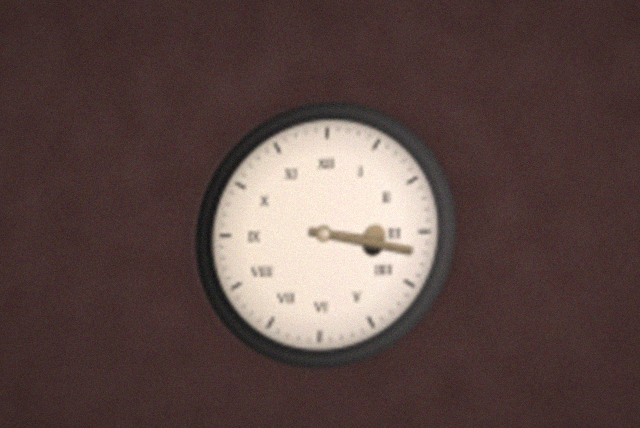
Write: 3:17
